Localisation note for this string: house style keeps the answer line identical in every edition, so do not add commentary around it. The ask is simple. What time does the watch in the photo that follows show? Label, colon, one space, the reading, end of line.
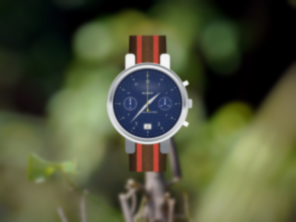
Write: 1:37
